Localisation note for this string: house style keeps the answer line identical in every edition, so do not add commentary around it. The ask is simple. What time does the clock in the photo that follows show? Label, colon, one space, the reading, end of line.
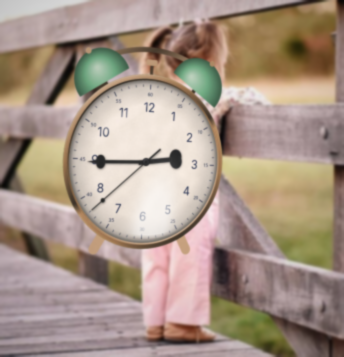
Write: 2:44:38
